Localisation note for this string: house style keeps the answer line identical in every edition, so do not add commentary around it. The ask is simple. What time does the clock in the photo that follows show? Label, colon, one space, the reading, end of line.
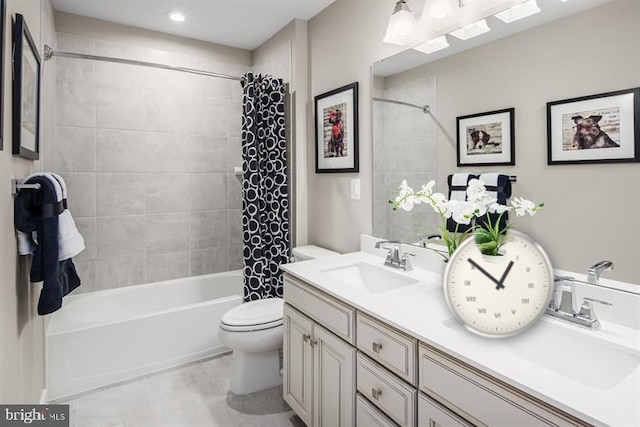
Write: 12:51
